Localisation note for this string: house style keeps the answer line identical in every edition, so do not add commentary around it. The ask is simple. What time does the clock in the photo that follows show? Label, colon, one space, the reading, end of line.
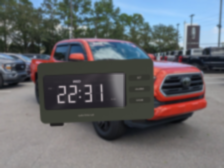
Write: 22:31
